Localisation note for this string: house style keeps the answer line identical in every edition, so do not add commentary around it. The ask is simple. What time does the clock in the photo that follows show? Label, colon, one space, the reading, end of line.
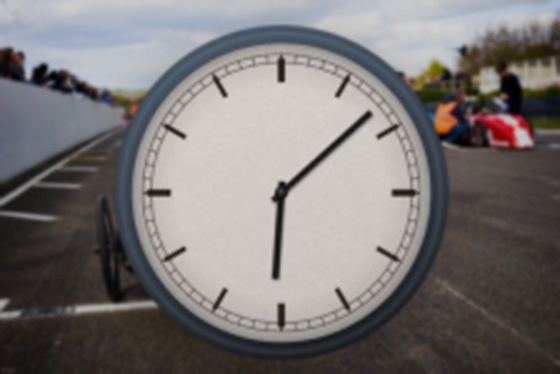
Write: 6:08
